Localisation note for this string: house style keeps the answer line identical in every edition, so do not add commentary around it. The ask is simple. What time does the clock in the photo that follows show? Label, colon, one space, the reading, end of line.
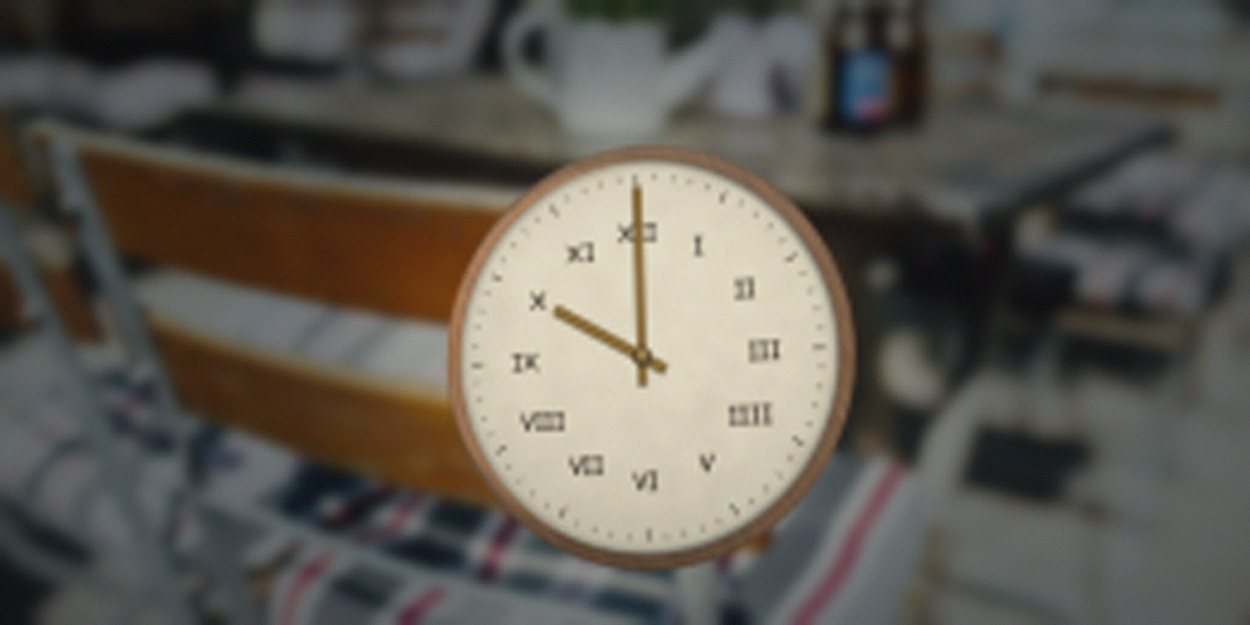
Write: 10:00
